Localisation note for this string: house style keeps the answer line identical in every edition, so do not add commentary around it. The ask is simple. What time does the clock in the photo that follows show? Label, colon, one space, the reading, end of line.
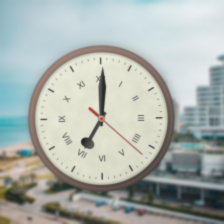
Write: 7:00:22
